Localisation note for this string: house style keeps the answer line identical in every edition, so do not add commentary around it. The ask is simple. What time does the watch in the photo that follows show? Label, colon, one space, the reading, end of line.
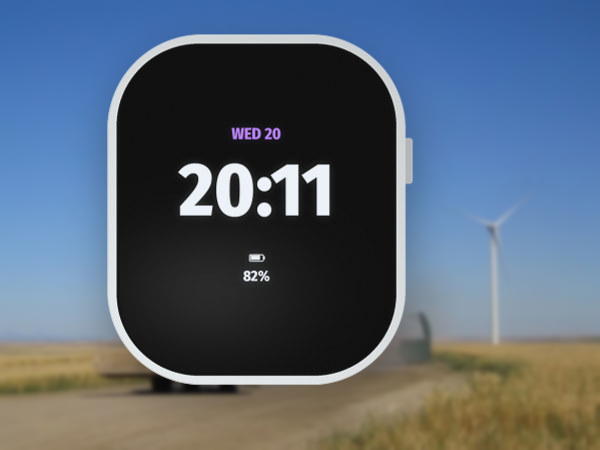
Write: 20:11
